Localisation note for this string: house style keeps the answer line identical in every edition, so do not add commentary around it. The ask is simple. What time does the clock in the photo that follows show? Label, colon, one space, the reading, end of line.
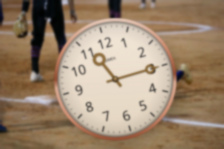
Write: 11:15
